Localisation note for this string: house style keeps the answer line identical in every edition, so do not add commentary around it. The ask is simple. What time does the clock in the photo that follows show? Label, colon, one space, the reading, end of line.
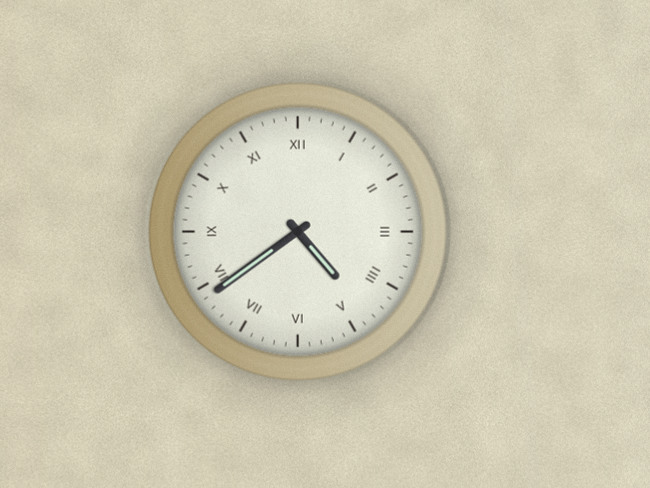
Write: 4:39
